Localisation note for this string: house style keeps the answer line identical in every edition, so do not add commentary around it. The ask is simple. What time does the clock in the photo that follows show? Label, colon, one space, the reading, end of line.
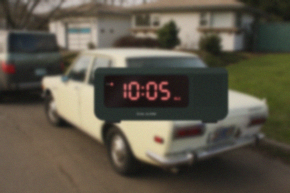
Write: 10:05
